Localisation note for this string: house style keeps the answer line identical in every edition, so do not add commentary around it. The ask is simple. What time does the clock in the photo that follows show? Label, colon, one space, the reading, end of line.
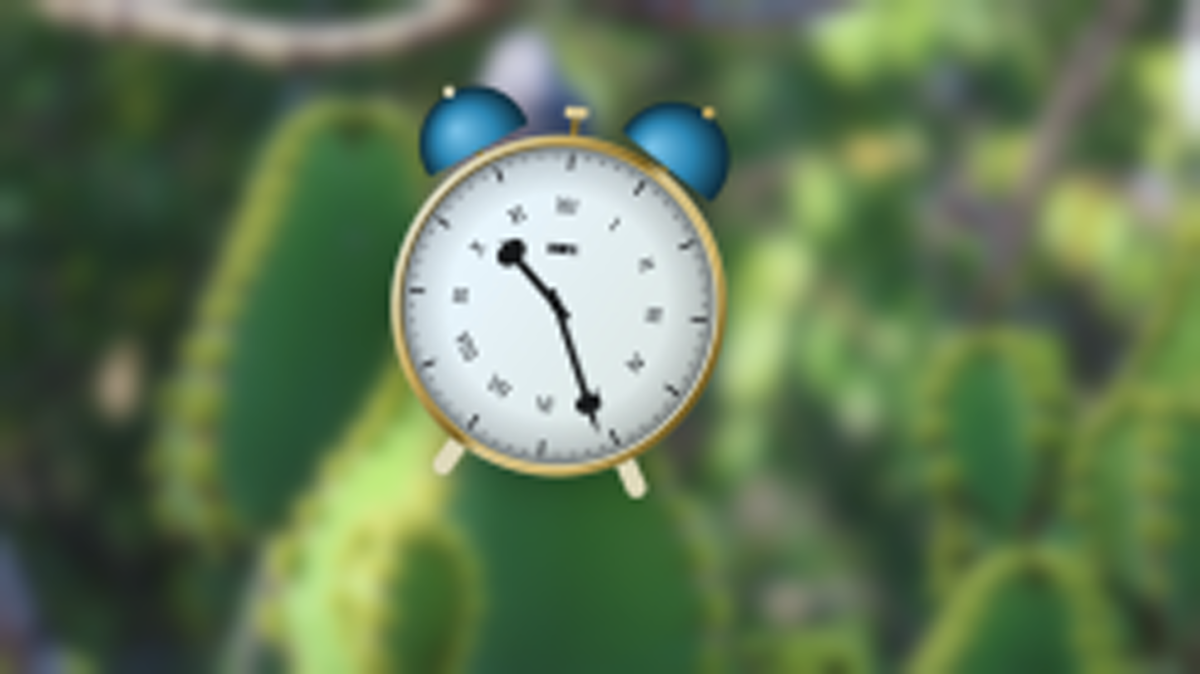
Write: 10:26
